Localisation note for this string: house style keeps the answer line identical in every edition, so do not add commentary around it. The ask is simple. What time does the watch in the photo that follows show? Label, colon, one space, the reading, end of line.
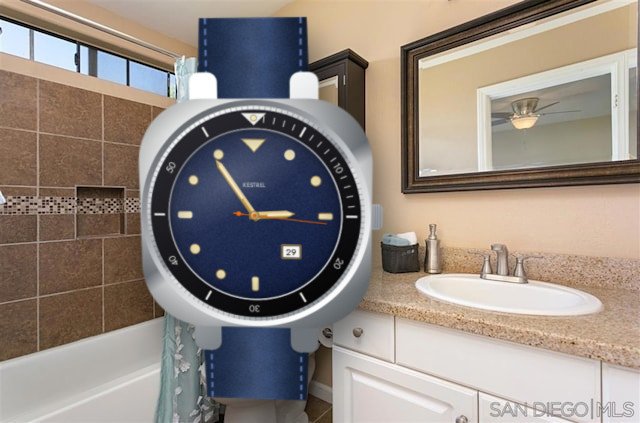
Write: 2:54:16
